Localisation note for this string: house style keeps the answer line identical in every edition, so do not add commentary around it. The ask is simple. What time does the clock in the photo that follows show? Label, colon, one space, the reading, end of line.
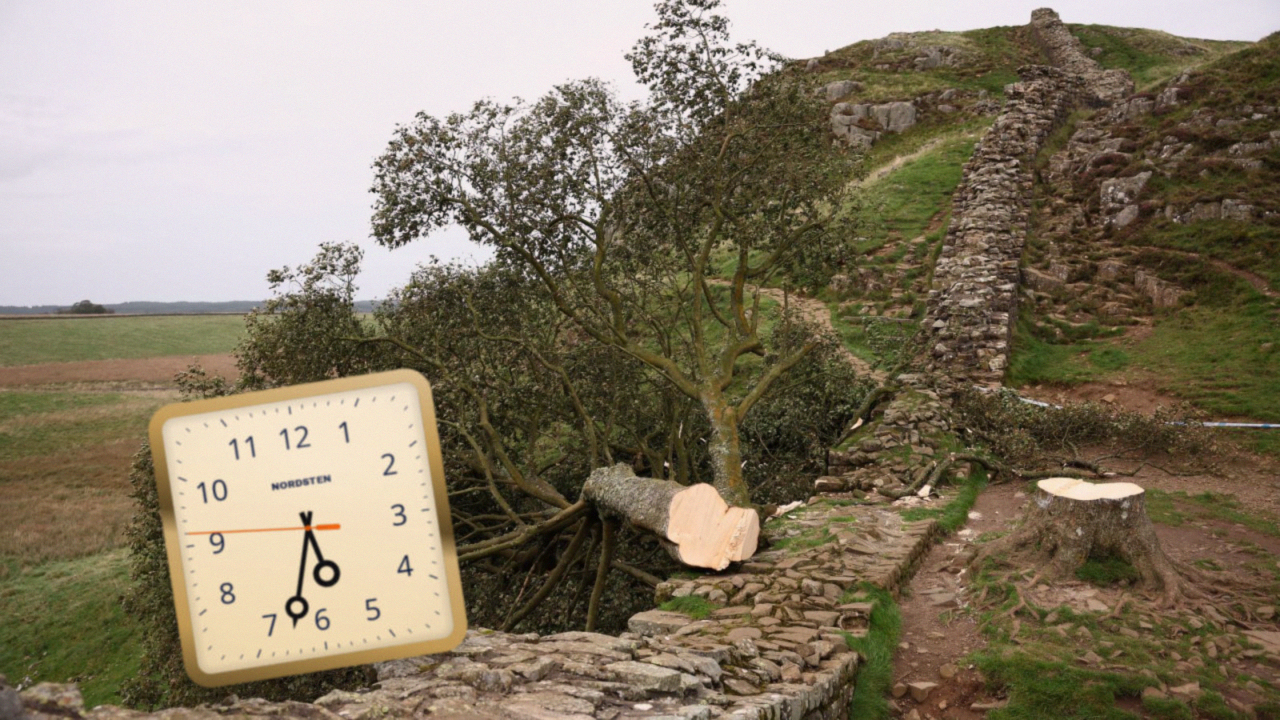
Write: 5:32:46
